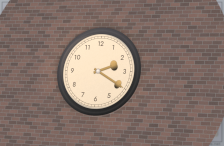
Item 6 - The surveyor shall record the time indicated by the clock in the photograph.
2:20
